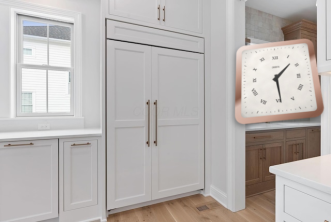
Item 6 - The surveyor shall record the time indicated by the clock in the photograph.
1:29
